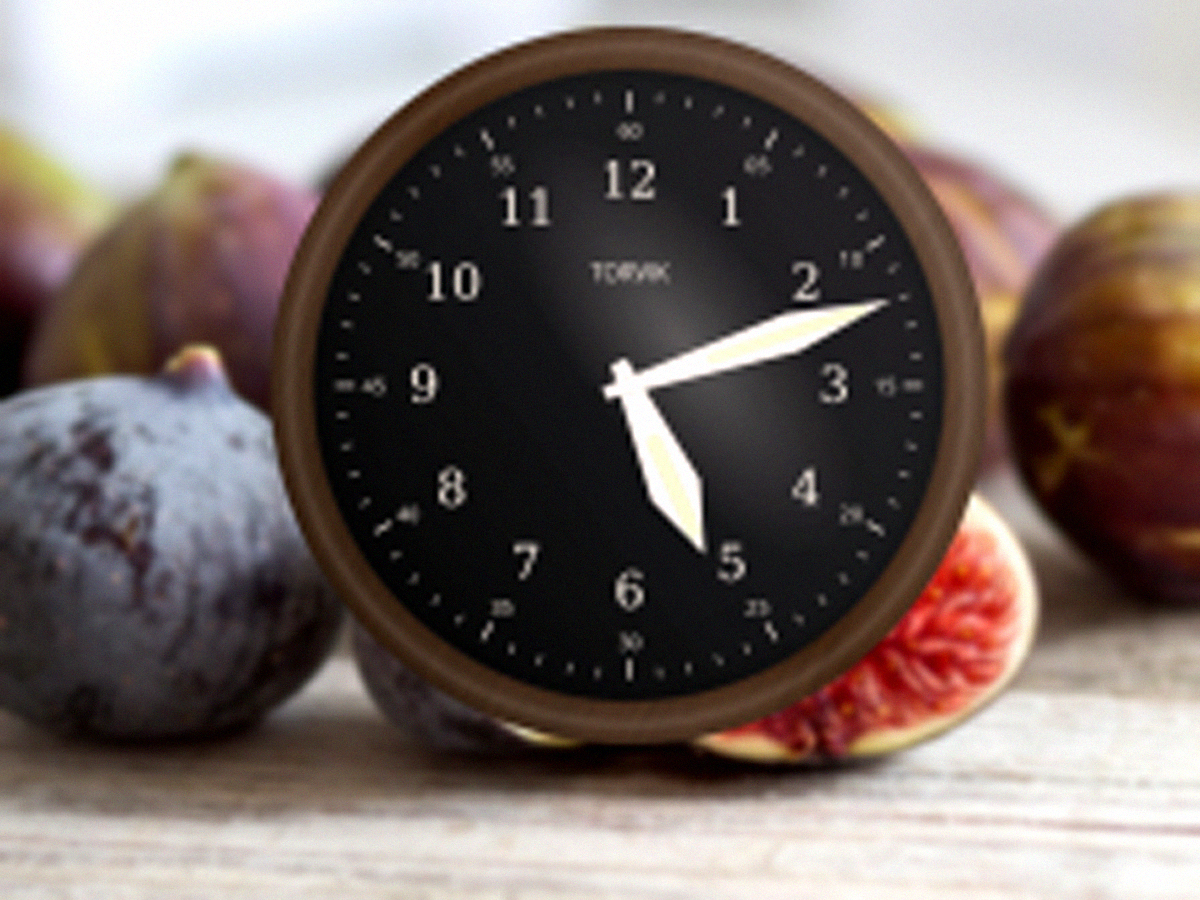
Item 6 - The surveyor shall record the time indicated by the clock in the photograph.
5:12
